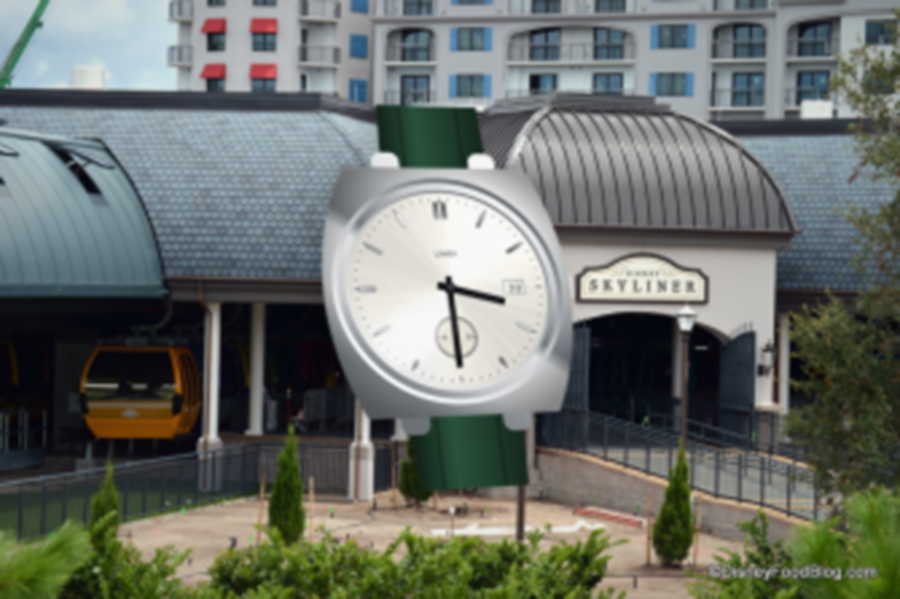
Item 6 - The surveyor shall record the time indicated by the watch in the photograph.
3:30
